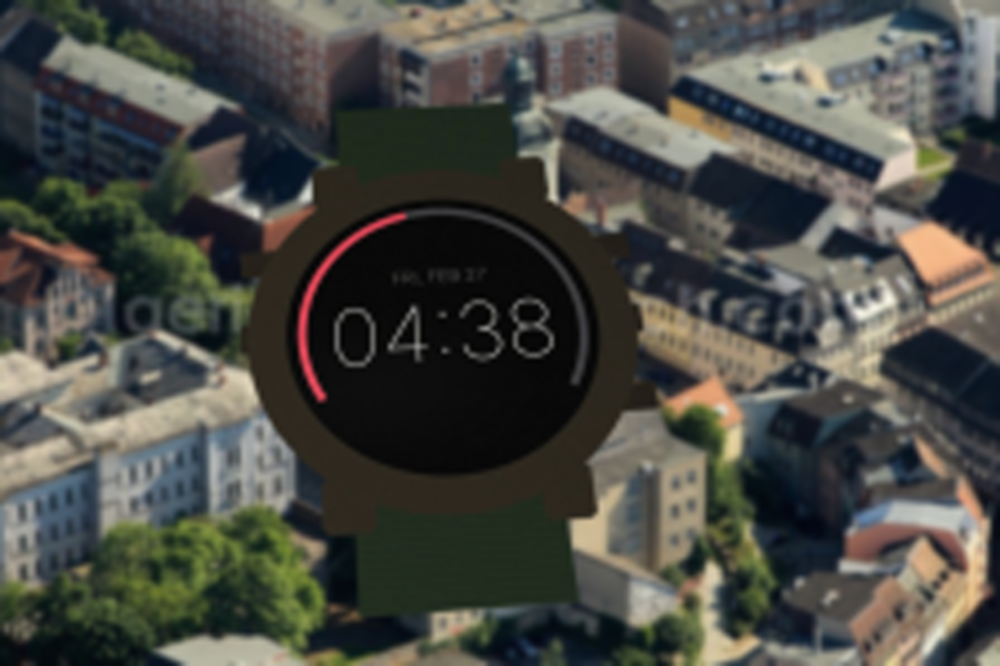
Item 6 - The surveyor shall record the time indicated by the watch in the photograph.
4:38
